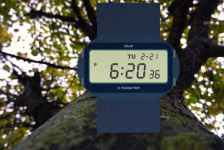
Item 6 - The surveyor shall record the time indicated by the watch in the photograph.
6:20:36
